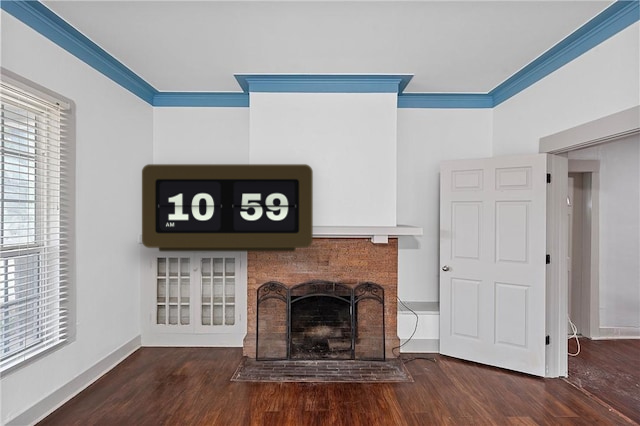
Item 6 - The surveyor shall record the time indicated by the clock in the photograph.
10:59
